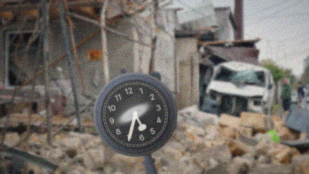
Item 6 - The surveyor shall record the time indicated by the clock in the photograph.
5:35
